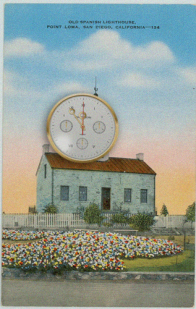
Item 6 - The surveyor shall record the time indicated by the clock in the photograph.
11:54
